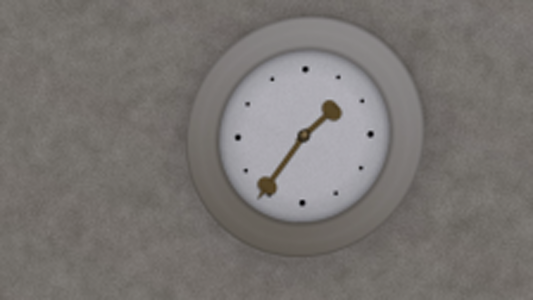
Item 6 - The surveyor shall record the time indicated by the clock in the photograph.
1:36
